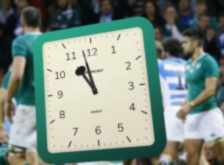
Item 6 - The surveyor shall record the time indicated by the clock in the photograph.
10:58
